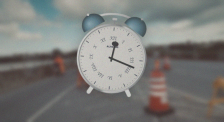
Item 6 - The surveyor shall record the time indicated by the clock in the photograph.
12:18
